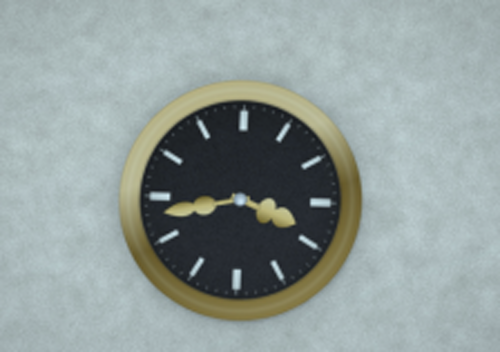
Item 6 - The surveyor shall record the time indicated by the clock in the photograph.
3:43
